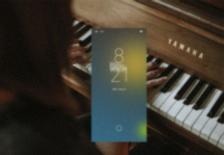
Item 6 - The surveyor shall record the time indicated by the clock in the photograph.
8:21
